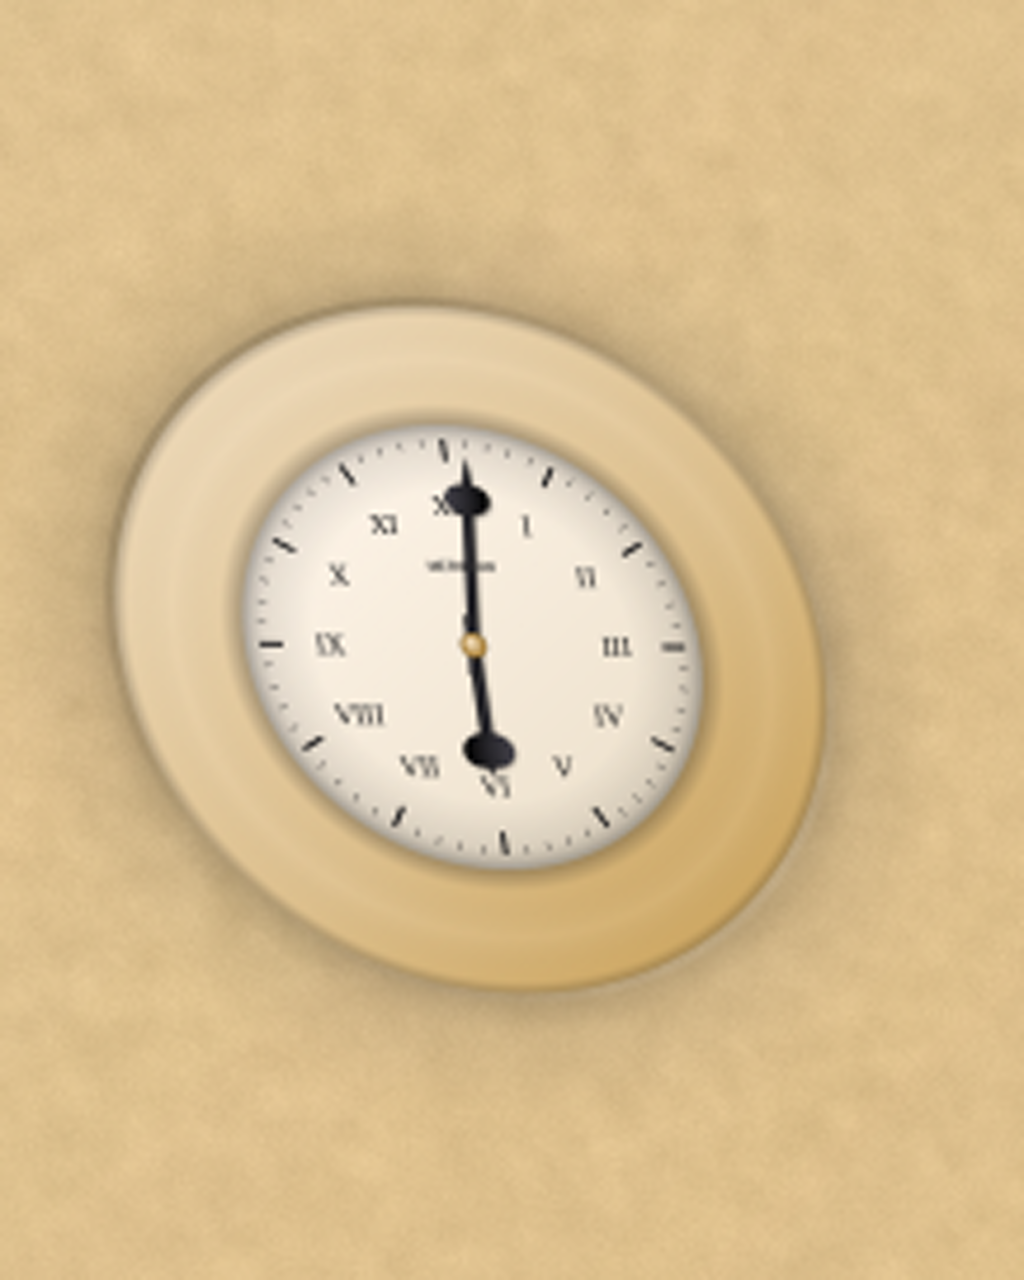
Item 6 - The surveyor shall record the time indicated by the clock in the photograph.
6:01
